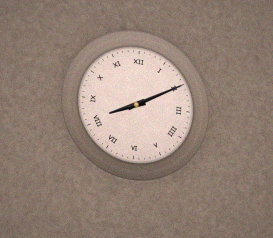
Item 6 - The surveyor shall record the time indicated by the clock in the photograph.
8:10
